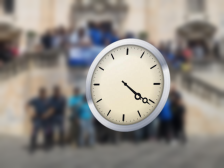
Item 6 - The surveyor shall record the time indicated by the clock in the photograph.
4:21
